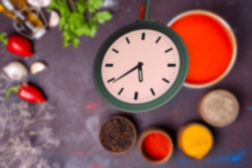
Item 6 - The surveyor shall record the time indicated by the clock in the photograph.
5:39
